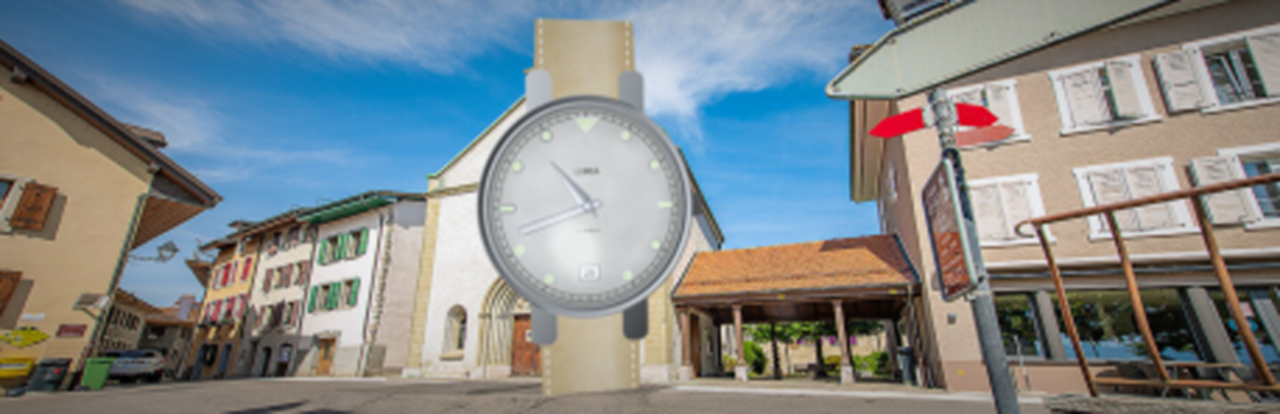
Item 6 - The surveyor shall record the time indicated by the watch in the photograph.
10:42
